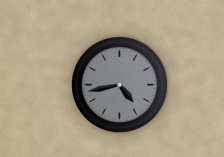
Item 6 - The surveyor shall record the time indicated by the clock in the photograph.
4:43
